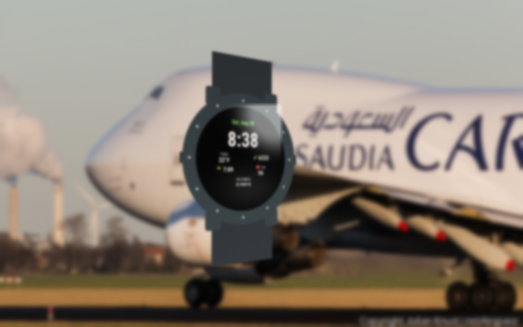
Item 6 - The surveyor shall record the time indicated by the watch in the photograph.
8:38
